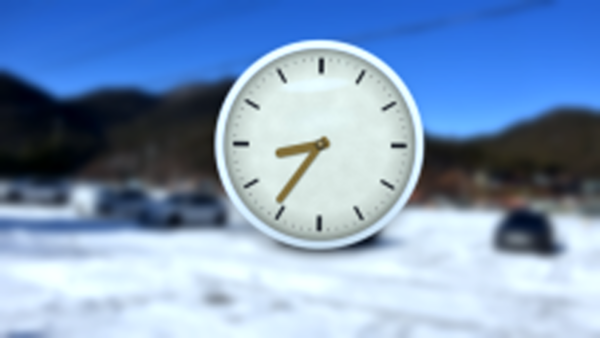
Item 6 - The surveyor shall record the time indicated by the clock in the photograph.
8:36
